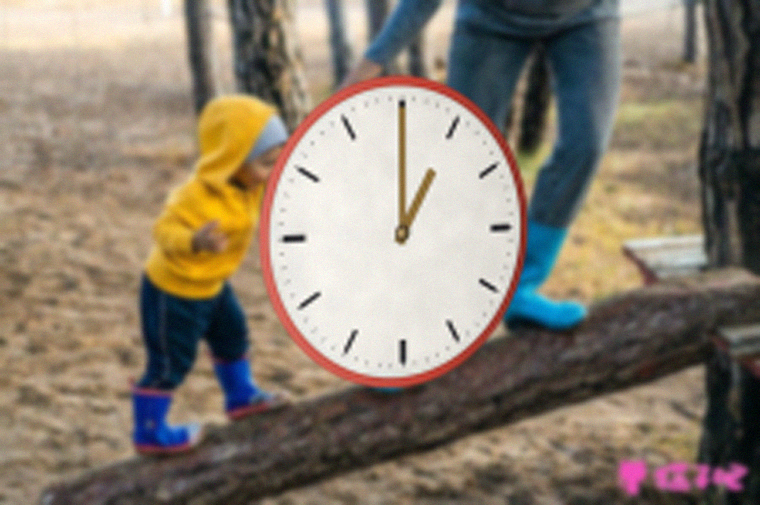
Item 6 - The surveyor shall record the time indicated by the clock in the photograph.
1:00
